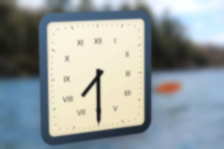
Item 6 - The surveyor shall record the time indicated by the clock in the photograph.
7:30
